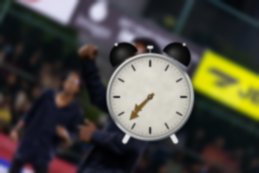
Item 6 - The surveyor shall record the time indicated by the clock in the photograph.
7:37
